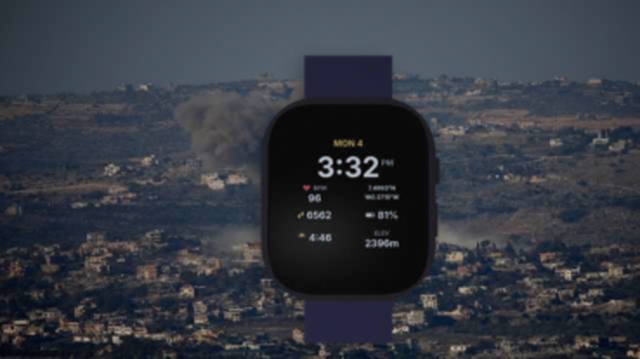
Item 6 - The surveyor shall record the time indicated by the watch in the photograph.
3:32
